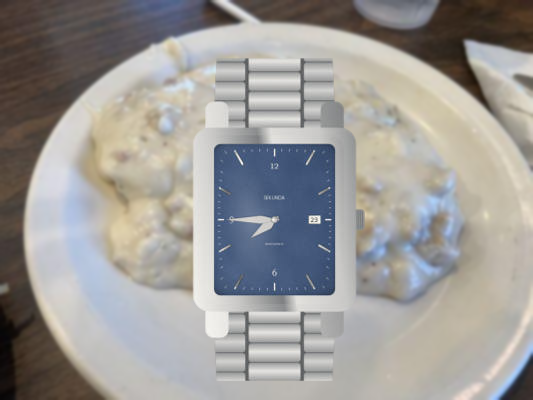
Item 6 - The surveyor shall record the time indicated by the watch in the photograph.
7:45
